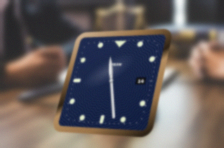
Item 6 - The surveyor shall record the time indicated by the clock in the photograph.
11:27
